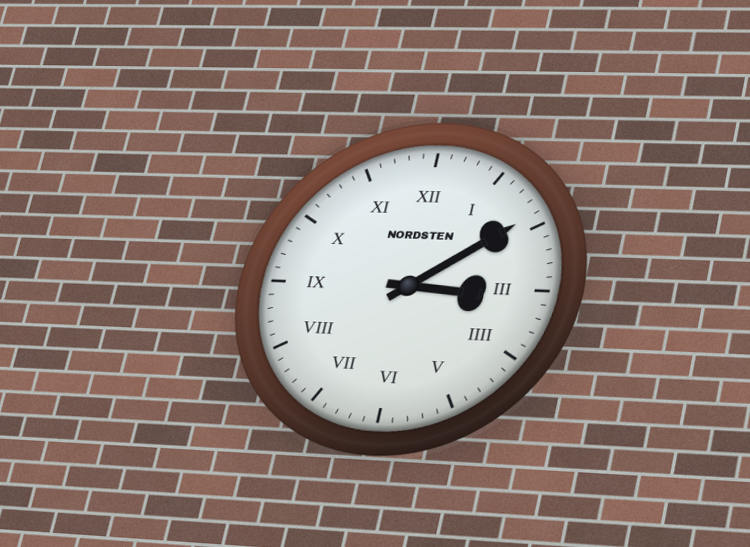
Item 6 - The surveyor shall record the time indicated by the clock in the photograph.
3:09
